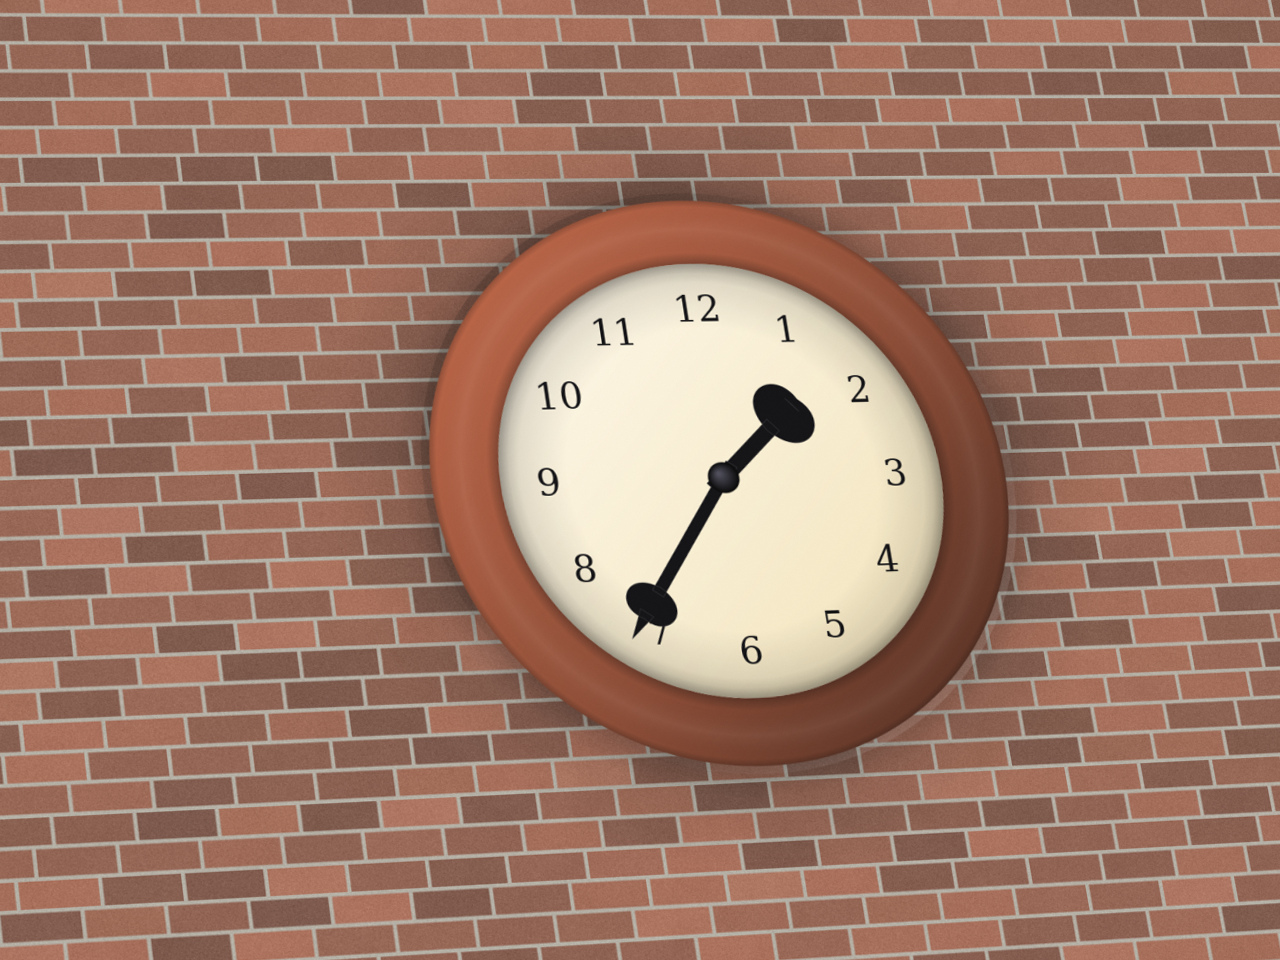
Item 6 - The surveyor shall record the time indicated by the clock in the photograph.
1:36
